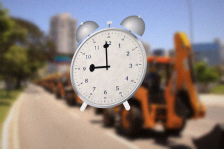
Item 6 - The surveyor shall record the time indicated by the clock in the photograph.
8:59
